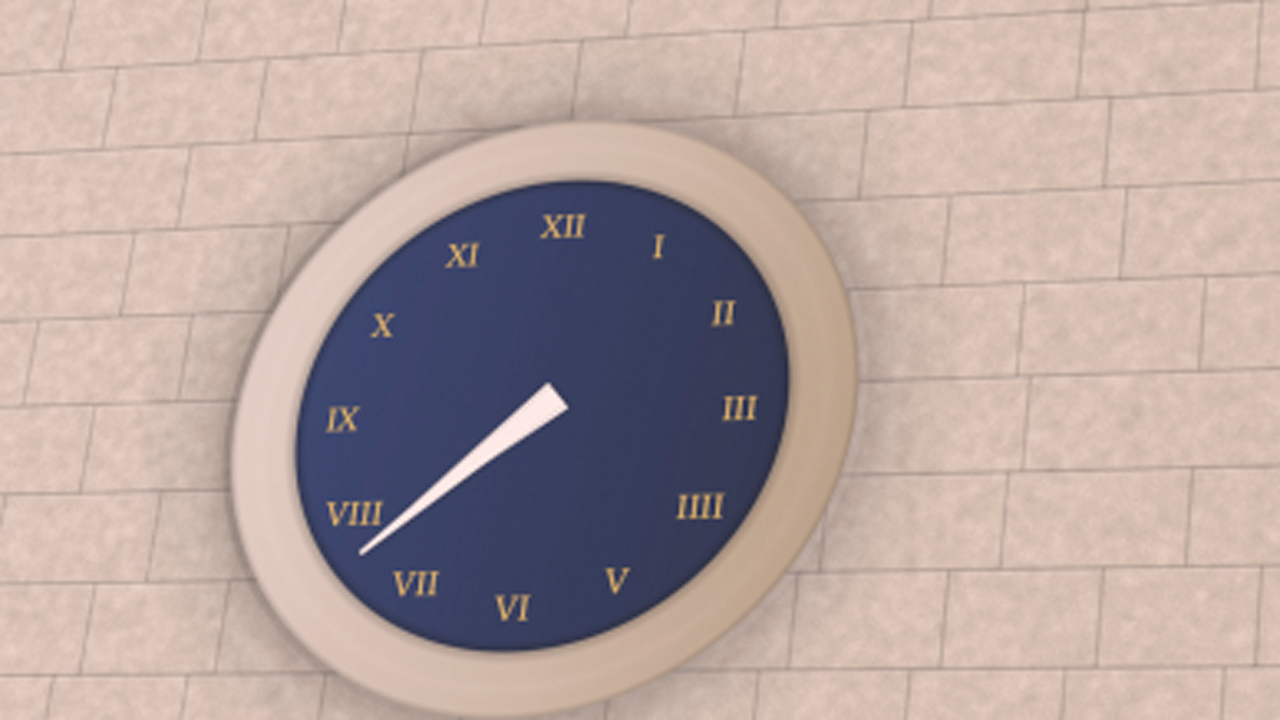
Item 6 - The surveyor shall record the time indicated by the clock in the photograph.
7:38
